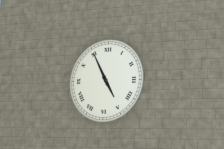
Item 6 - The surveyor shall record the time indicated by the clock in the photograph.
4:55
